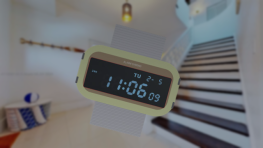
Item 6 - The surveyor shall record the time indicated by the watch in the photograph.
11:06:09
